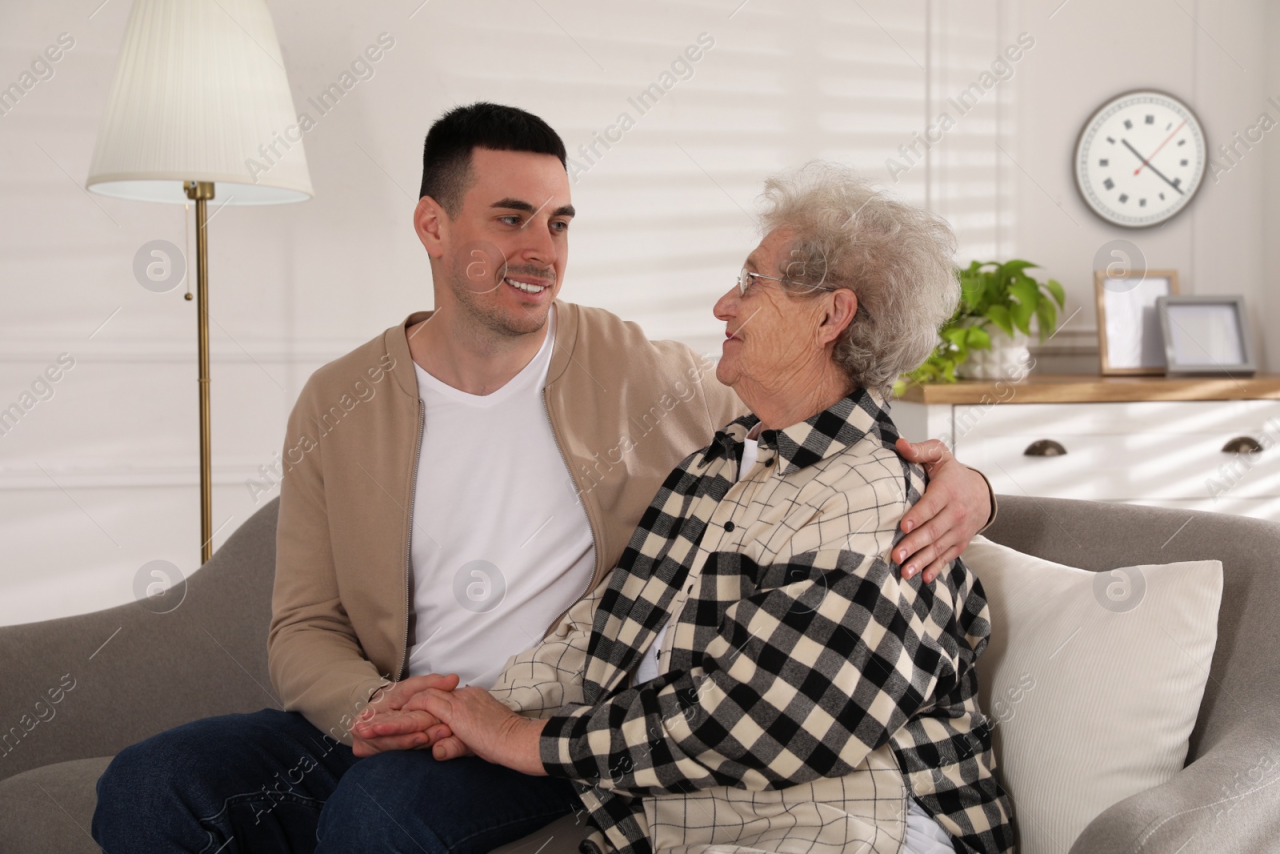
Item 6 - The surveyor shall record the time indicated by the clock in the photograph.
10:21:07
